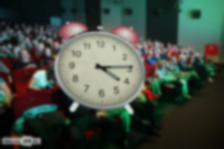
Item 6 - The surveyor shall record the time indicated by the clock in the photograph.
4:14
